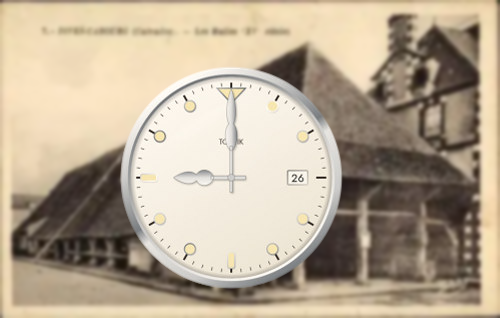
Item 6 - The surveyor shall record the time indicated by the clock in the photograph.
9:00
